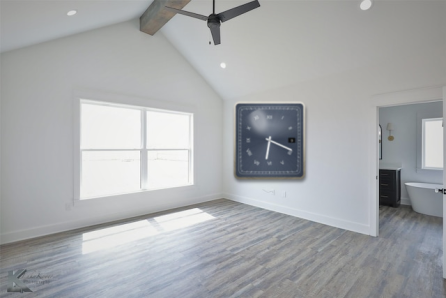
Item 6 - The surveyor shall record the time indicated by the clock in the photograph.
6:19
